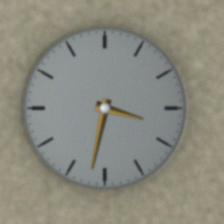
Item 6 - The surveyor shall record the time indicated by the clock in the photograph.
3:32
